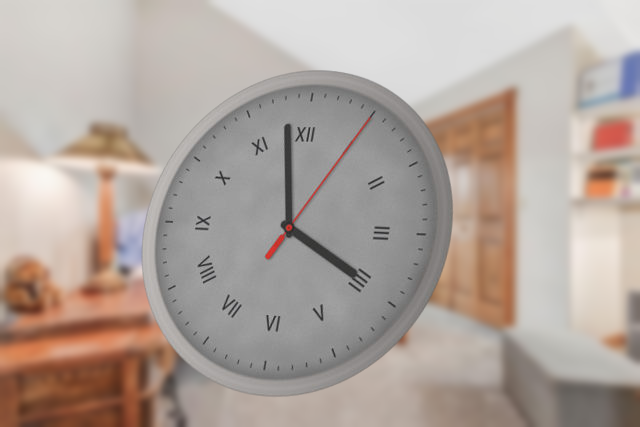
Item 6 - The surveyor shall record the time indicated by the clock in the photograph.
3:58:05
